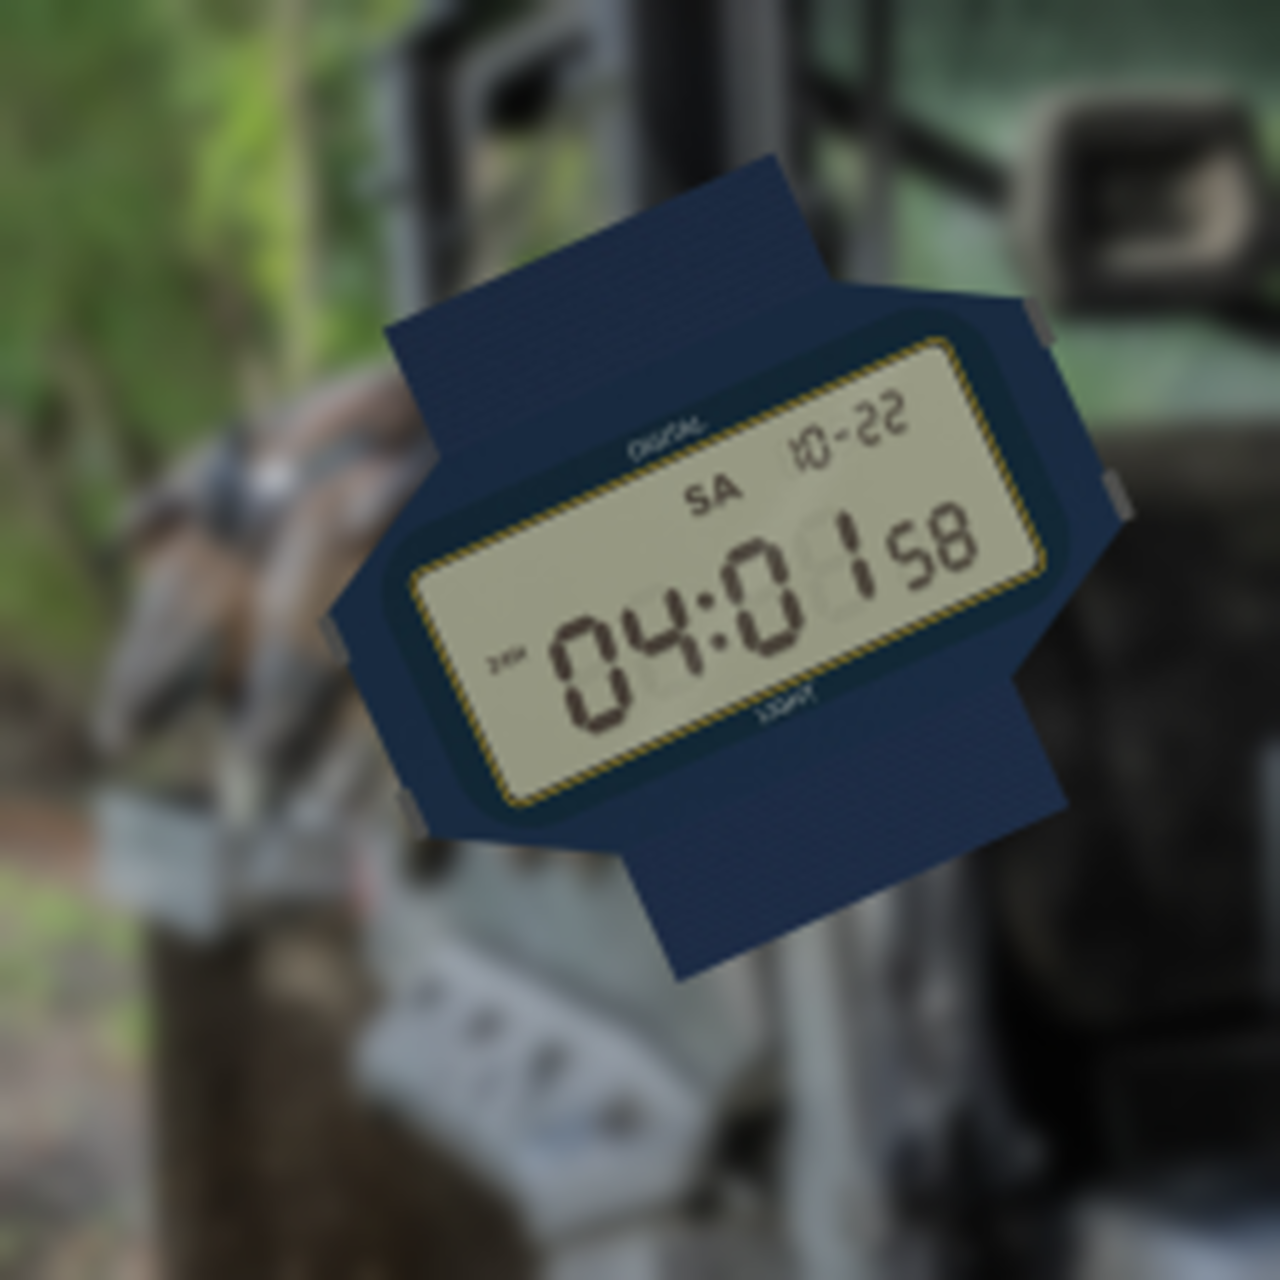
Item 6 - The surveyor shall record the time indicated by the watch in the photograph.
4:01:58
